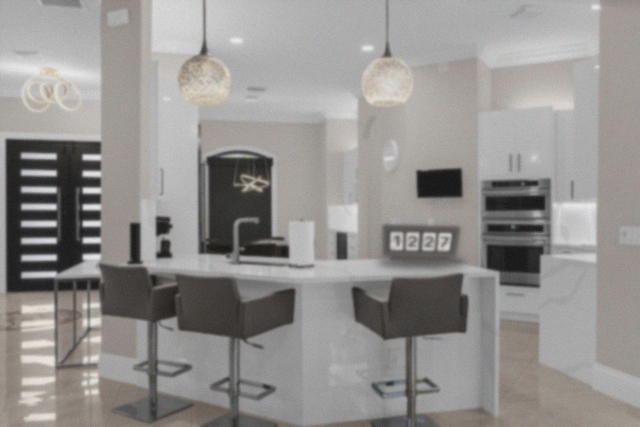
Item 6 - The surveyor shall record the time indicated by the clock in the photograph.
12:27
